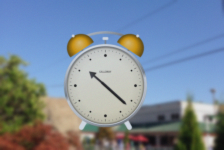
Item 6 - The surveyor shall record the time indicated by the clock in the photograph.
10:22
